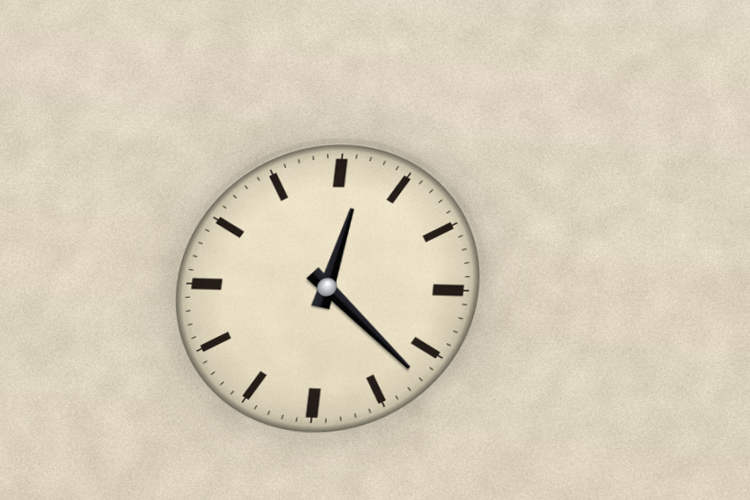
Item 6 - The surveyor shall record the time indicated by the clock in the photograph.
12:22
